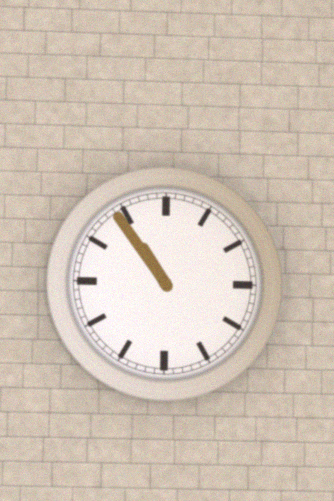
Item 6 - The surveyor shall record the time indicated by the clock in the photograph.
10:54
